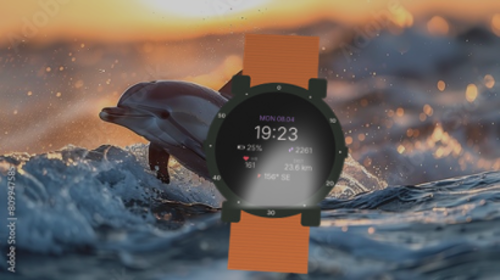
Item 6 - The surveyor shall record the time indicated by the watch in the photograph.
19:23
